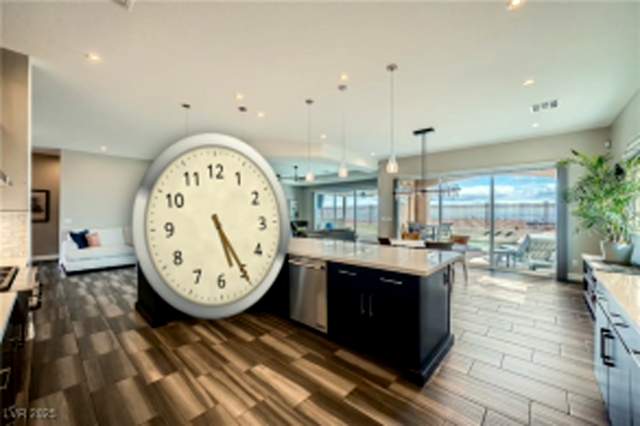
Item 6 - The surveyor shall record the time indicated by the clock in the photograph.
5:25
